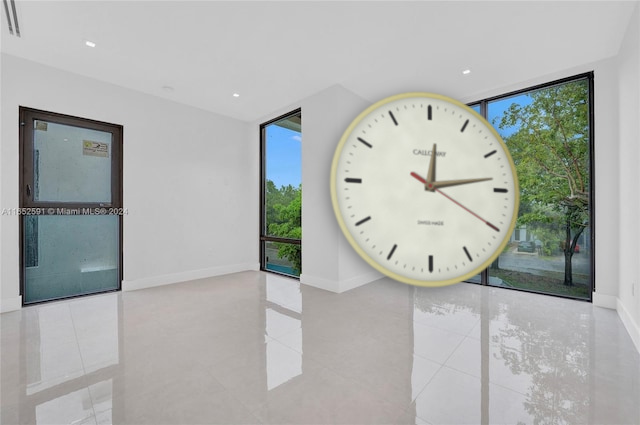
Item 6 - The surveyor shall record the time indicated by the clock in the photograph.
12:13:20
